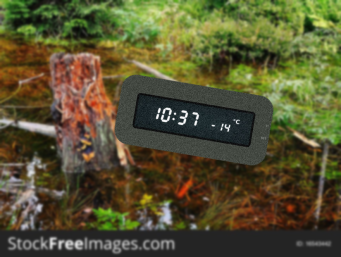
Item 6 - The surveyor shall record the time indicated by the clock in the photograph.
10:37
